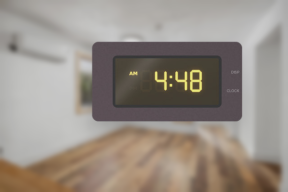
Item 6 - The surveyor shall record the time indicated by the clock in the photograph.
4:48
